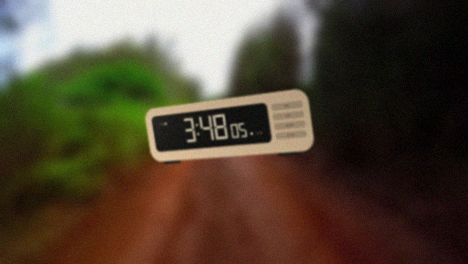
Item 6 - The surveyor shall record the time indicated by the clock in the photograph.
3:48:05
